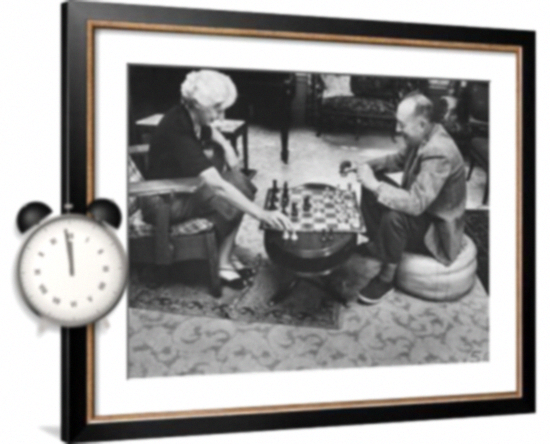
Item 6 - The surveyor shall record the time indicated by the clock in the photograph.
11:59
